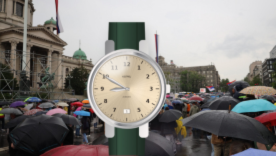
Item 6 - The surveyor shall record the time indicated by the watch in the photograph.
8:50
